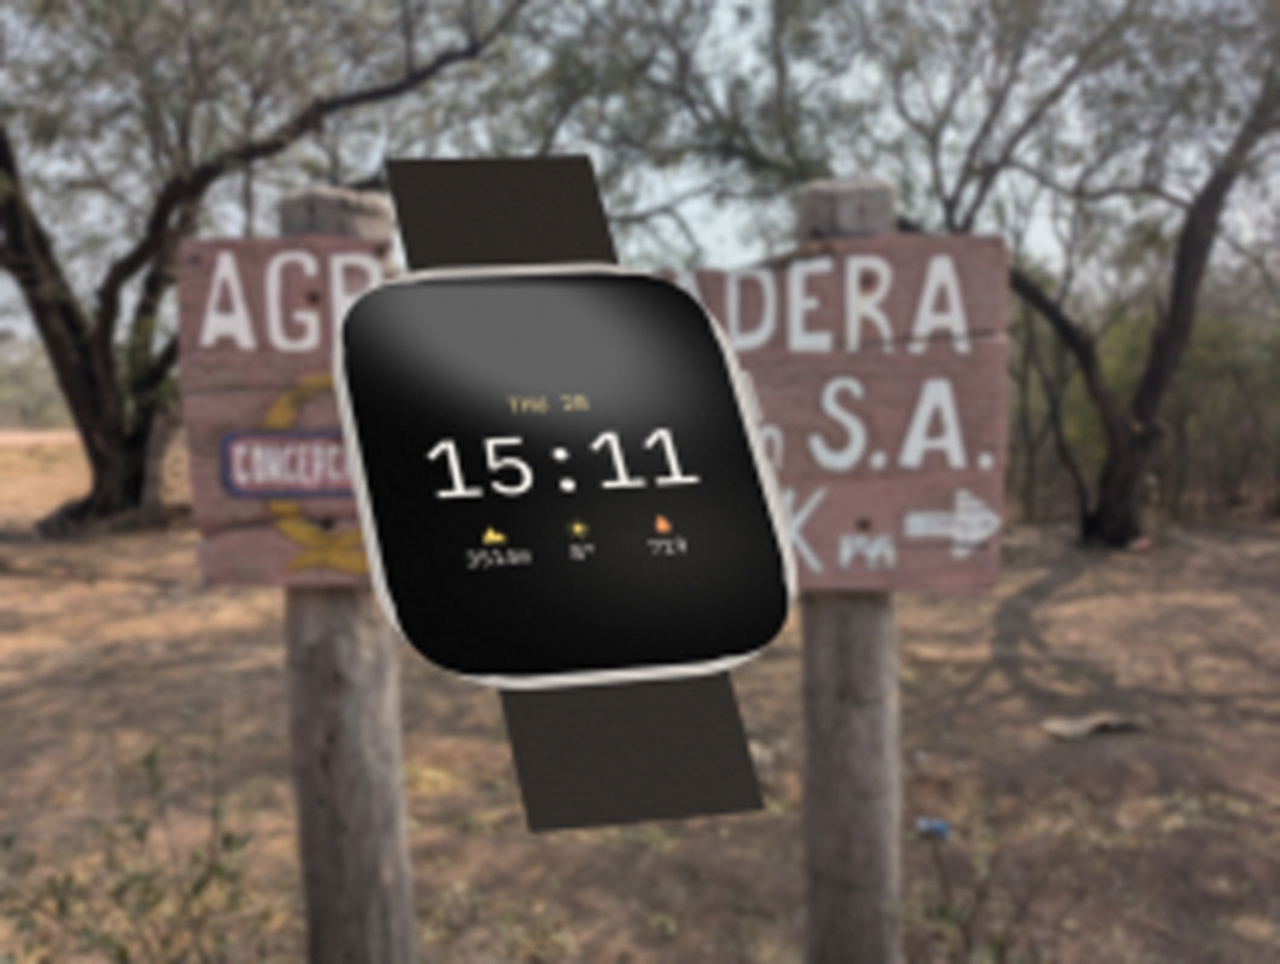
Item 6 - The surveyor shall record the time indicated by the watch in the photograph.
15:11
